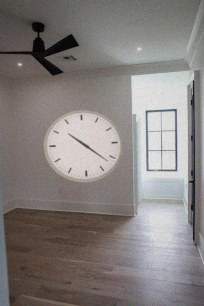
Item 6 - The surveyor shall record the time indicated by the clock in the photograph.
10:22
